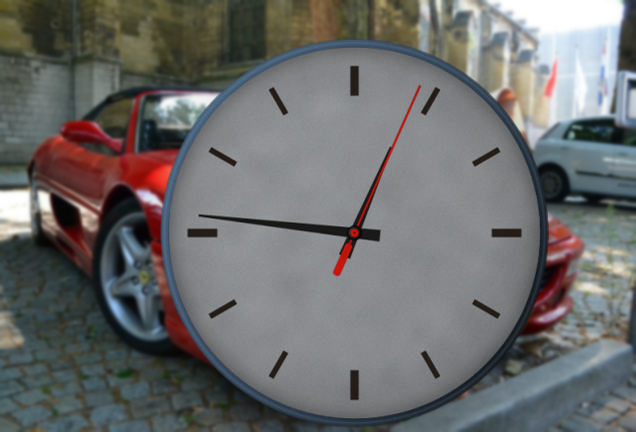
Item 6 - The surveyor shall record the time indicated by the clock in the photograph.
12:46:04
